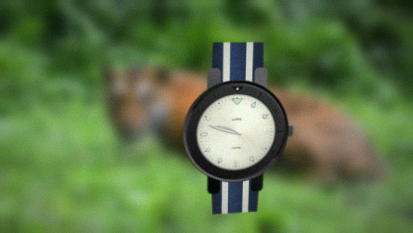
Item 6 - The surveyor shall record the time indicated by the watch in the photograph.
9:48
